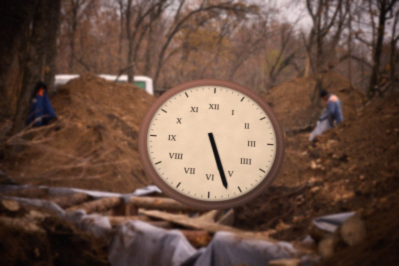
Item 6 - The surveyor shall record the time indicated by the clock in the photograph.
5:27
